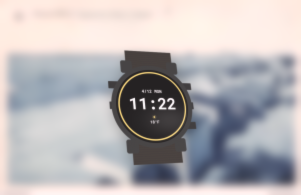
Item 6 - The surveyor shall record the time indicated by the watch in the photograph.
11:22
